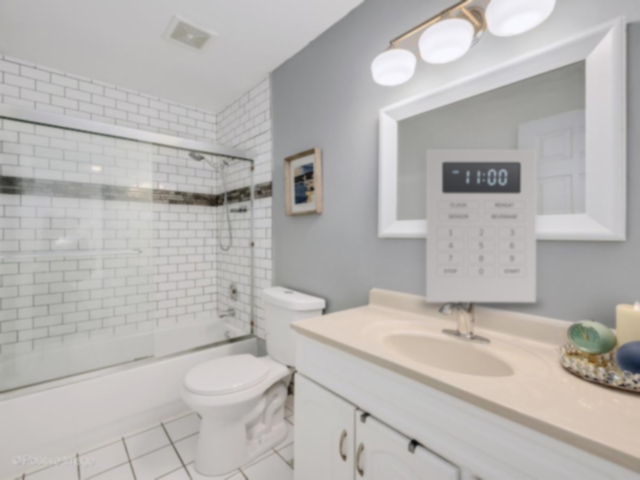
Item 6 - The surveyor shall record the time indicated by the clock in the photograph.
11:00
